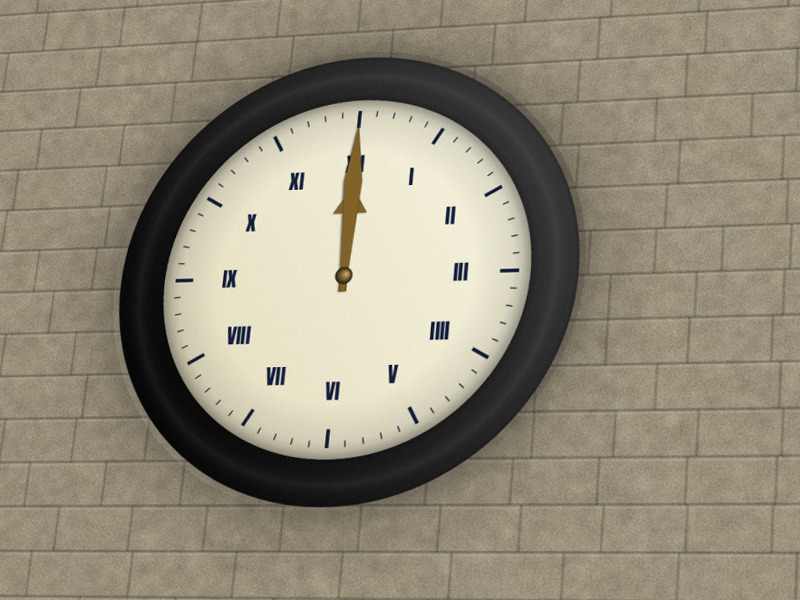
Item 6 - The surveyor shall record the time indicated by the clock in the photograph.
12:00
